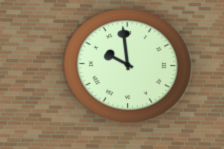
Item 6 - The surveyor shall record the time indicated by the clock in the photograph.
9:59
